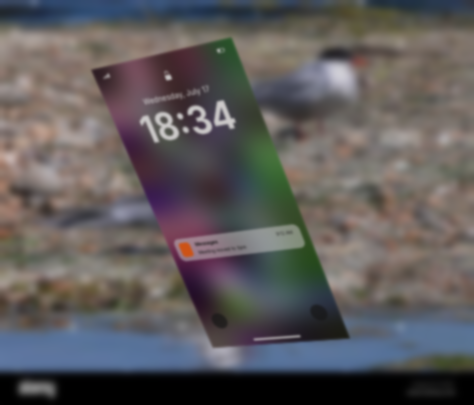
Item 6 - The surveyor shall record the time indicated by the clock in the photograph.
18:34
